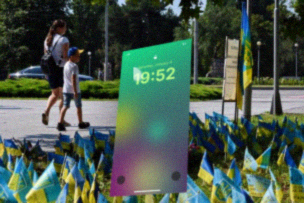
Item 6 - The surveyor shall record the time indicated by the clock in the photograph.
19:52
